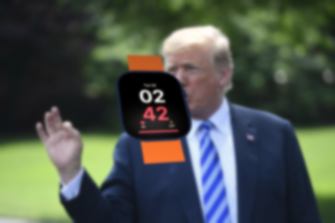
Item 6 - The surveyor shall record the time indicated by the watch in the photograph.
2:42
